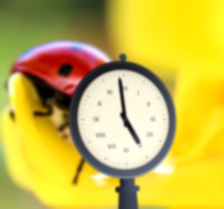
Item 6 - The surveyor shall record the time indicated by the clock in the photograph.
4:59
